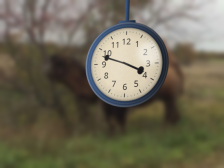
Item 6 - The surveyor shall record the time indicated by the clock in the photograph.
3:48
